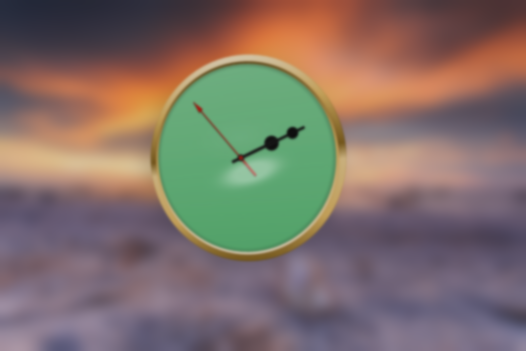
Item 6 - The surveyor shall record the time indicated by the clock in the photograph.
2:10:53
